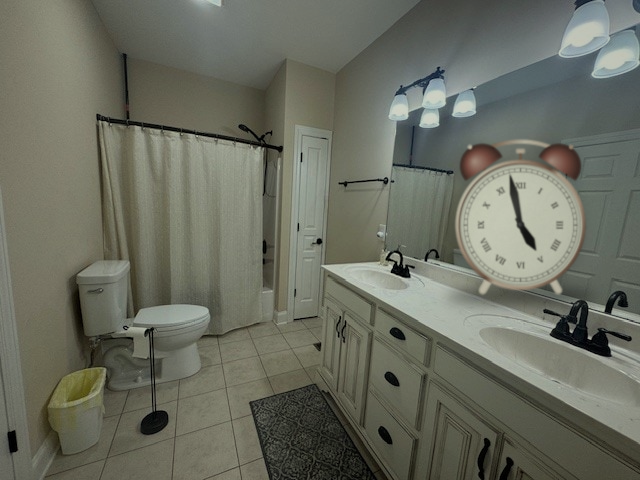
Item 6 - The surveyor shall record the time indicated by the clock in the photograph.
4:58
